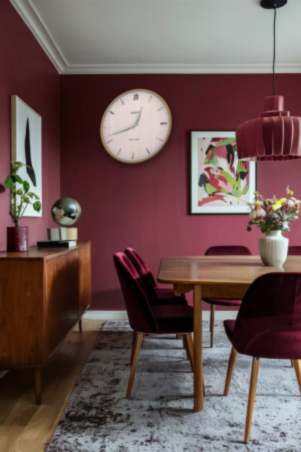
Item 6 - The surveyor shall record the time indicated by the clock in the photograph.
12:42
